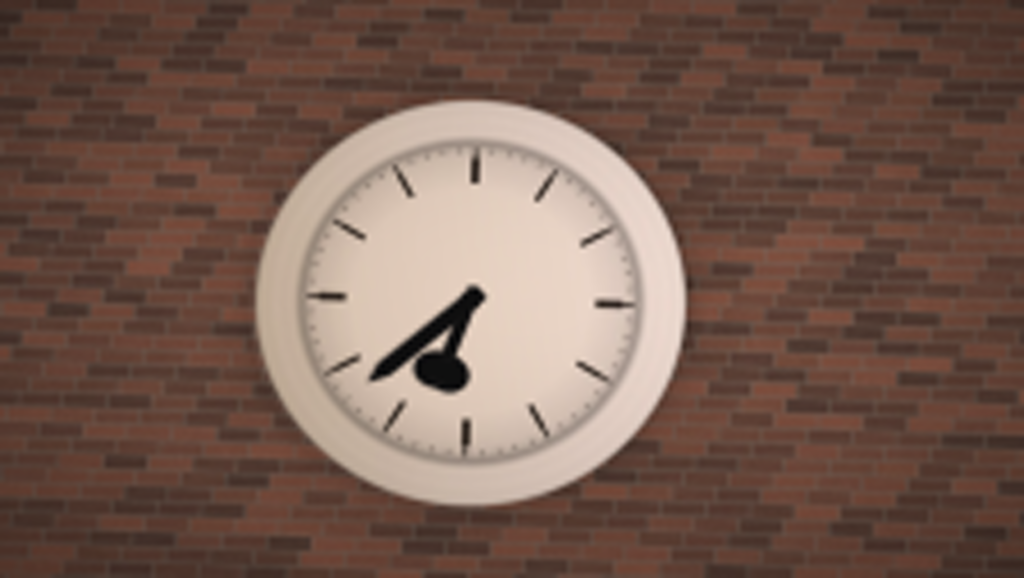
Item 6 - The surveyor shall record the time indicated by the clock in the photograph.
6:38
